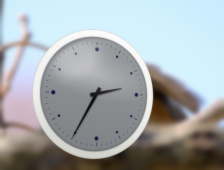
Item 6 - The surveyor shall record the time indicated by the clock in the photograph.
2:35
